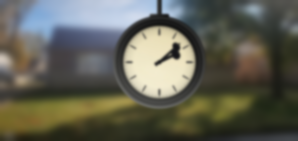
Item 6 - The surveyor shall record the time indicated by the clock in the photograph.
2:08
